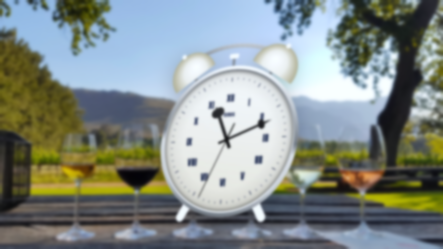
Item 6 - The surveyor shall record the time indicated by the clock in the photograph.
11:11:34
